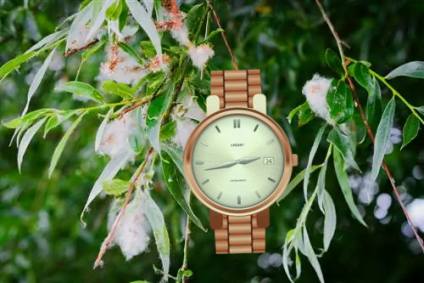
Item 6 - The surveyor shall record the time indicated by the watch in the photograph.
2:43
